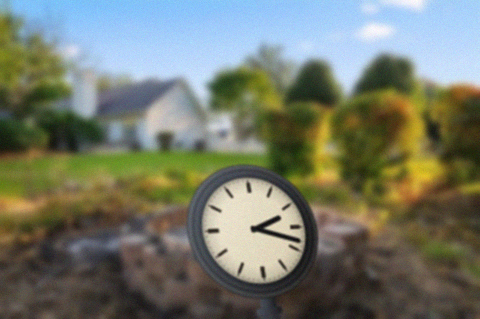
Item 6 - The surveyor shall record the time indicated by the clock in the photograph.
2:18
